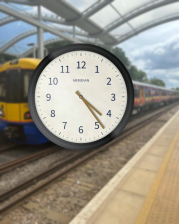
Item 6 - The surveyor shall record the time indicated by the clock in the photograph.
4:24
